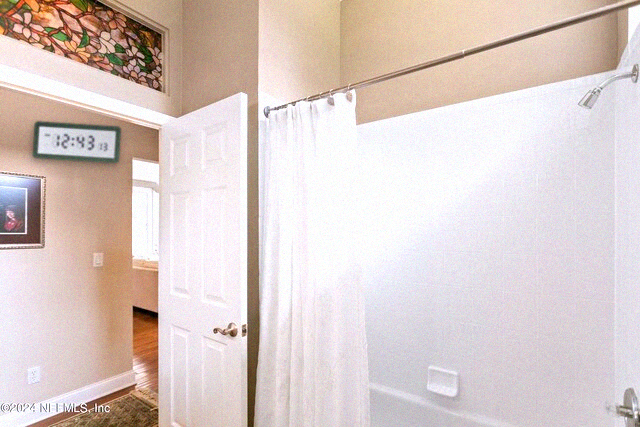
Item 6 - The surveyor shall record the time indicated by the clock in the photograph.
12:43
